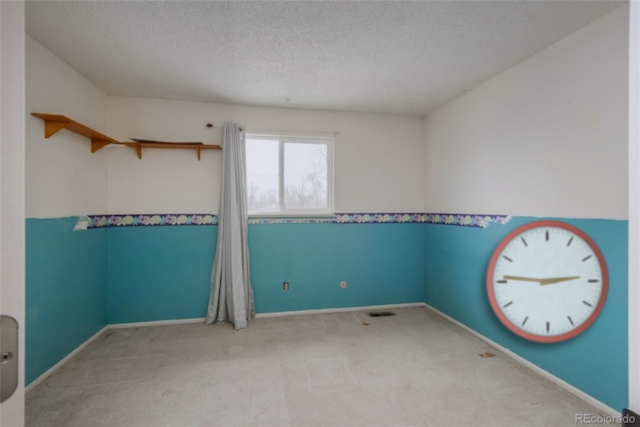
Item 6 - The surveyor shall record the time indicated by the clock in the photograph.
2:46
